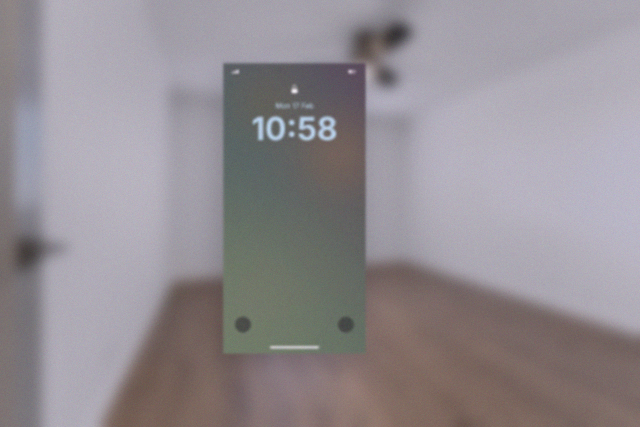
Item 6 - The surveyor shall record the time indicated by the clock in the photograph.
10:58
